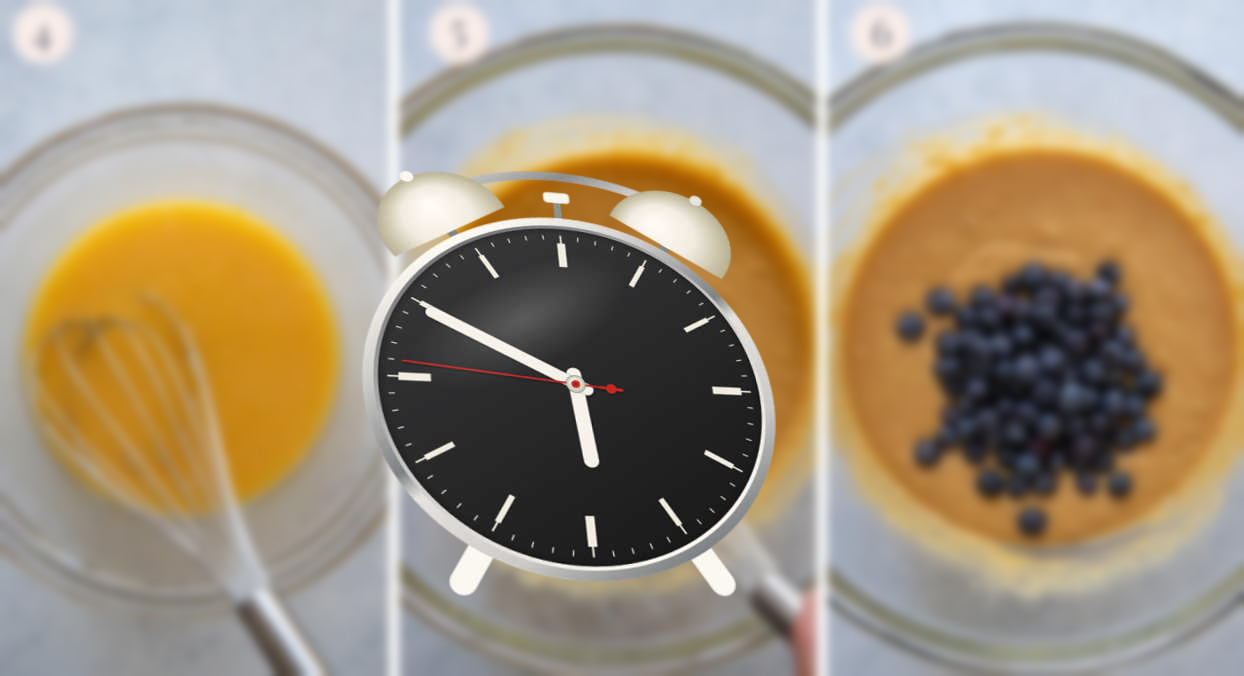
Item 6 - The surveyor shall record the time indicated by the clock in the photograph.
5:49:46
